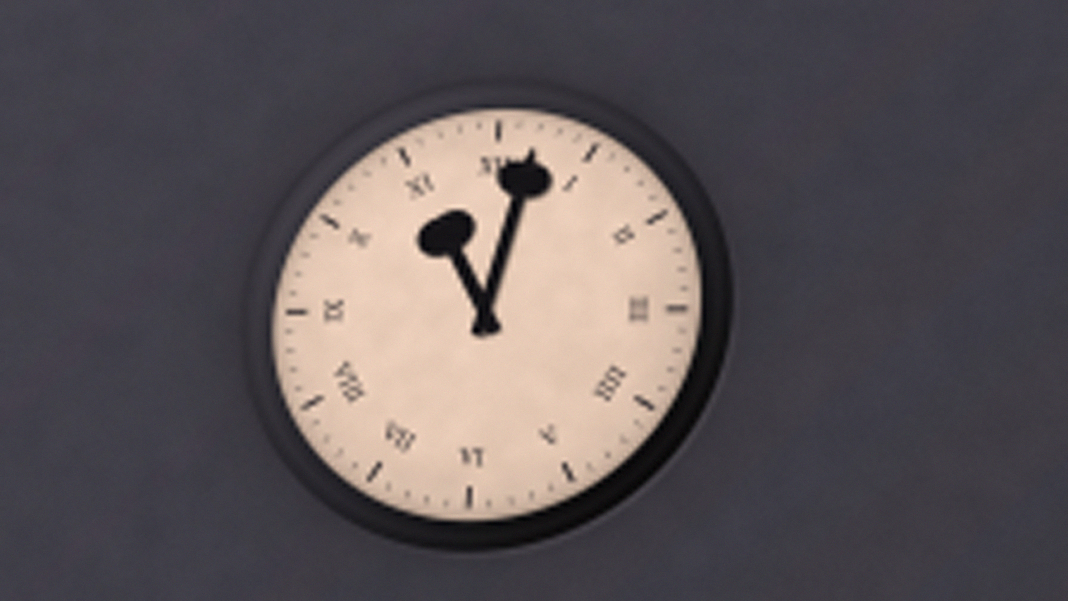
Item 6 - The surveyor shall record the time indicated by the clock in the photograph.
11:02
